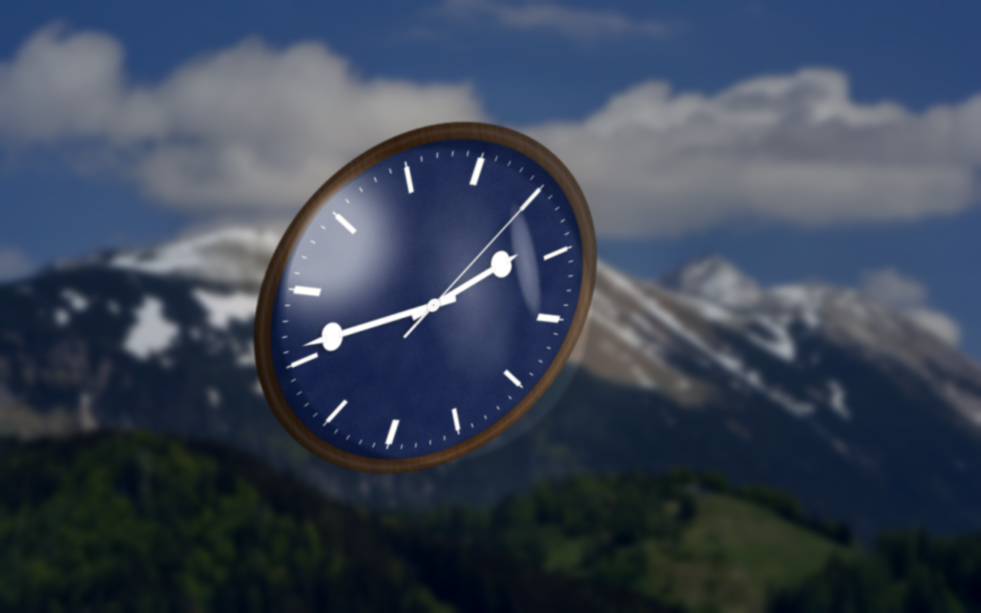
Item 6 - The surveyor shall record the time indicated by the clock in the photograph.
1:41:05
